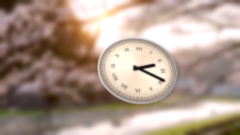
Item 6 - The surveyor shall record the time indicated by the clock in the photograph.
2:19
